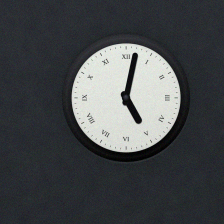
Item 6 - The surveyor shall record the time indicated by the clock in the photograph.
5:02
